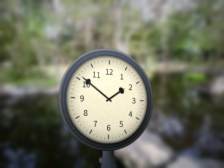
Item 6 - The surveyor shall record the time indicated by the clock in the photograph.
1:51
